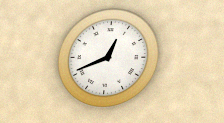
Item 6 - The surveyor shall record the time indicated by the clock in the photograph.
12:41
